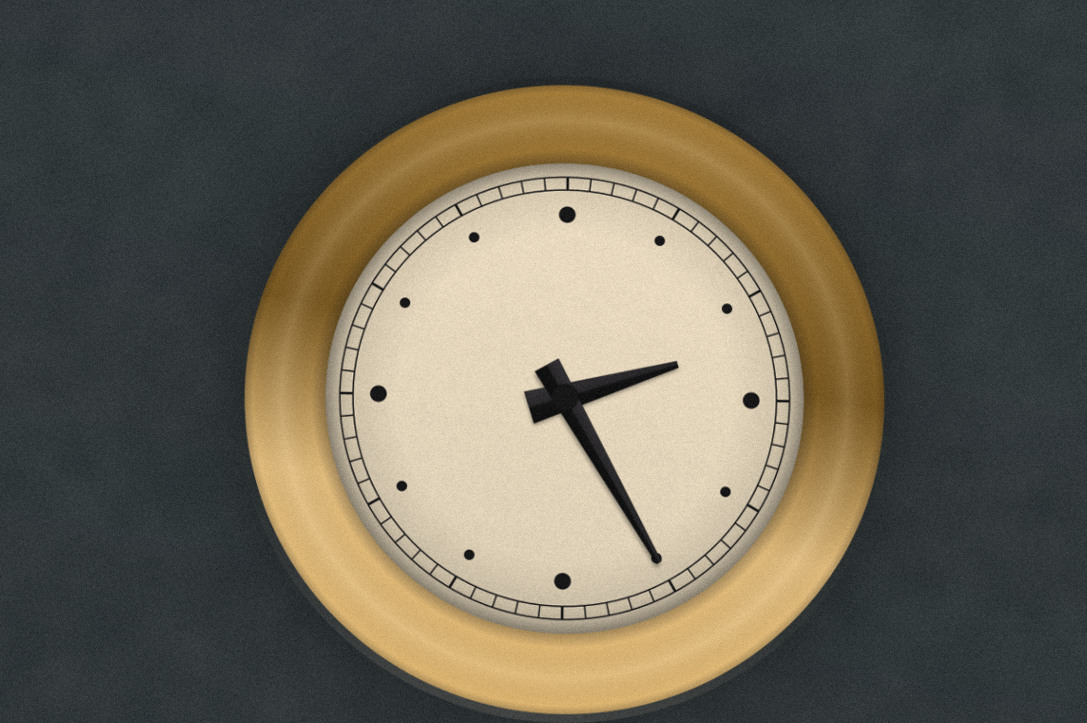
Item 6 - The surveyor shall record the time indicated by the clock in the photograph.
2:25
